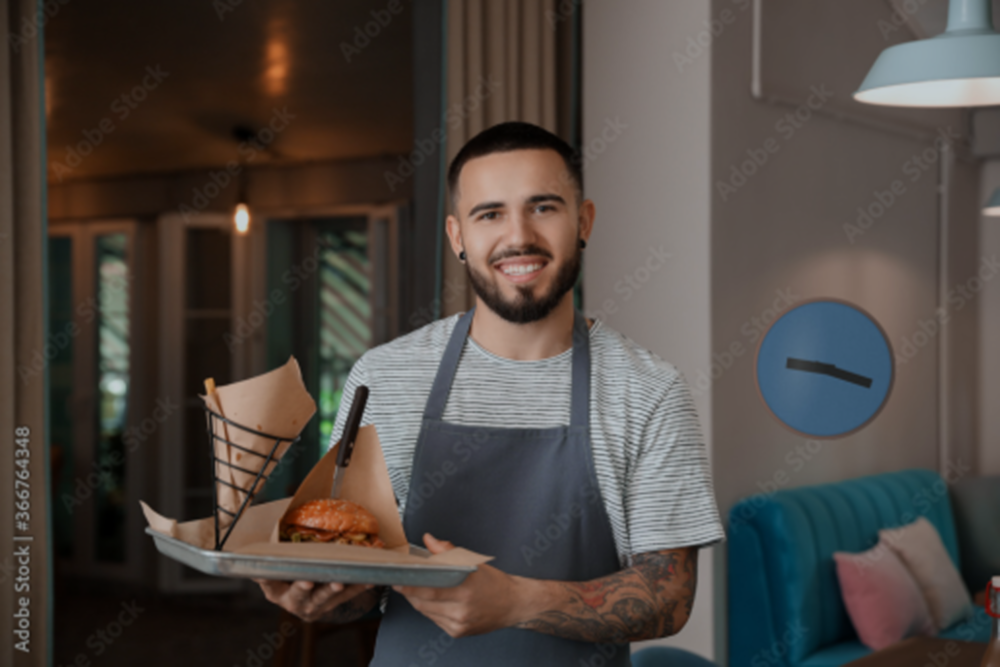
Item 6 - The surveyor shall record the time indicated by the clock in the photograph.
9:18
